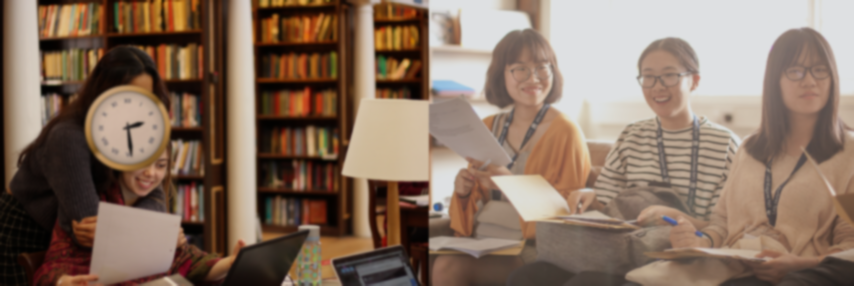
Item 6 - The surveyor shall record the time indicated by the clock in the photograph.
2:29
